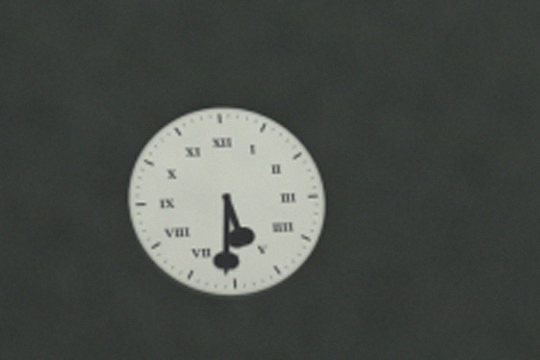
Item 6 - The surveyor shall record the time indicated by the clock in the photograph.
5:31
